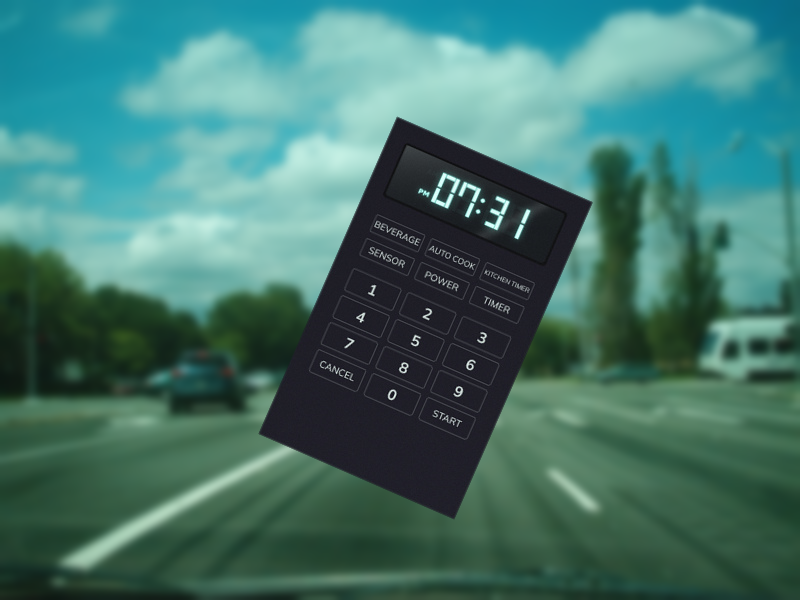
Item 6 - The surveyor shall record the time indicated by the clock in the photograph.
7:31
